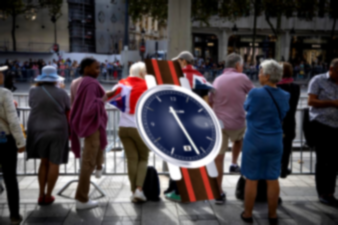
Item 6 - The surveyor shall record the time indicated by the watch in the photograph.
11:27
